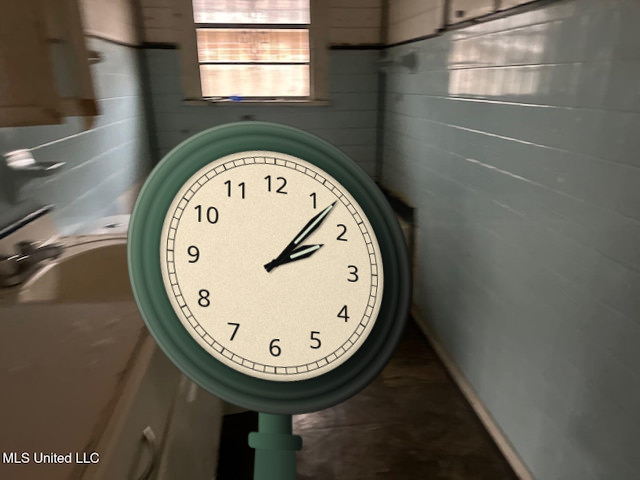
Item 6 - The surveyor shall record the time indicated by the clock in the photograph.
2:07
